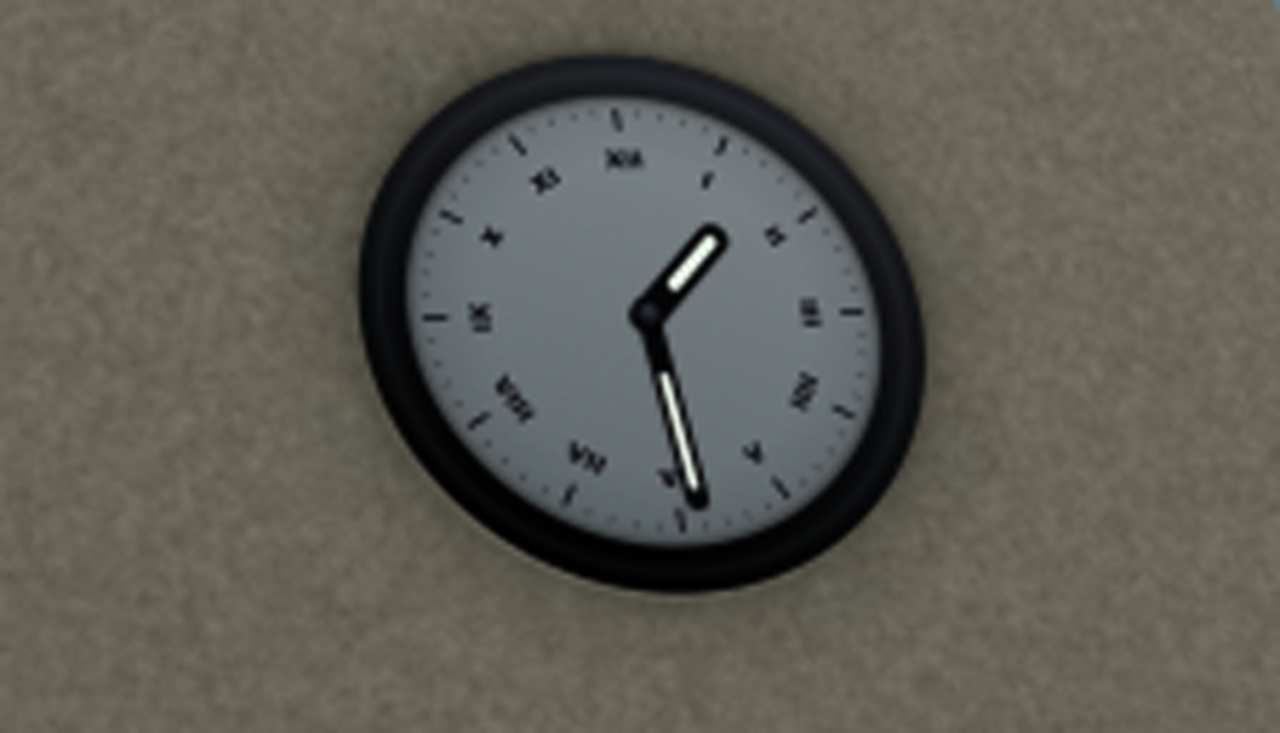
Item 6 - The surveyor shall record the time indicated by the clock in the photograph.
1:29
